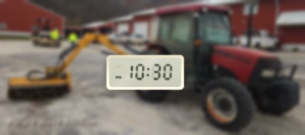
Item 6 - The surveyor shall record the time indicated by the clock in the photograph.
10:30
